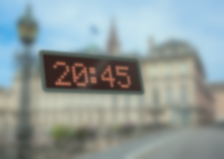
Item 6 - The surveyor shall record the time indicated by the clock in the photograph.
20:45
